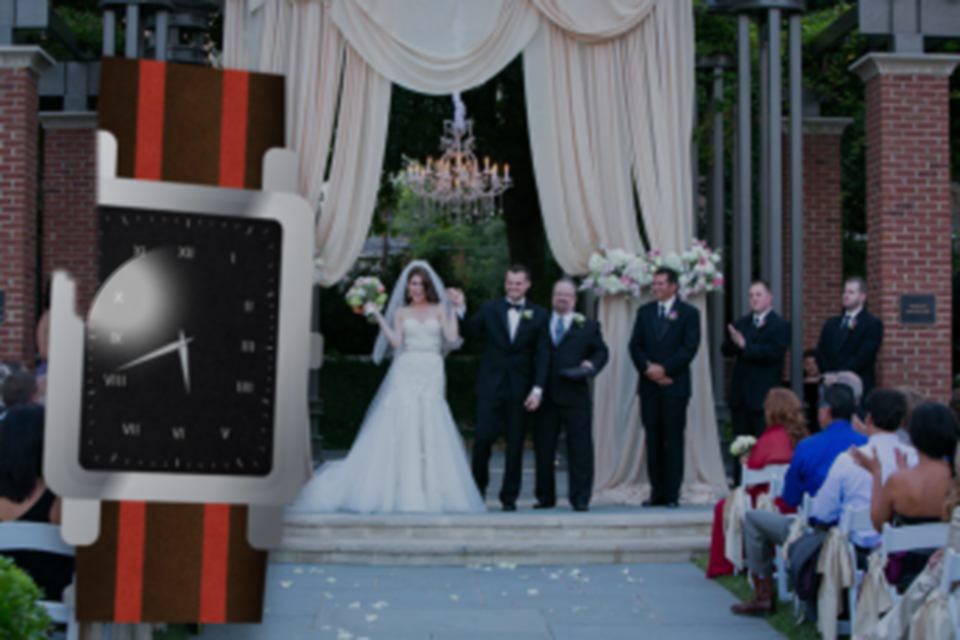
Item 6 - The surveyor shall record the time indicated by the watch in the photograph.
5:41
